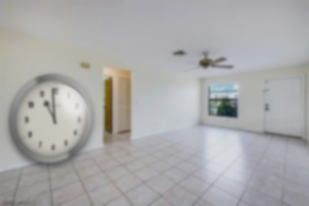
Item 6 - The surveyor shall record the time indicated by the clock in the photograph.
10:59
